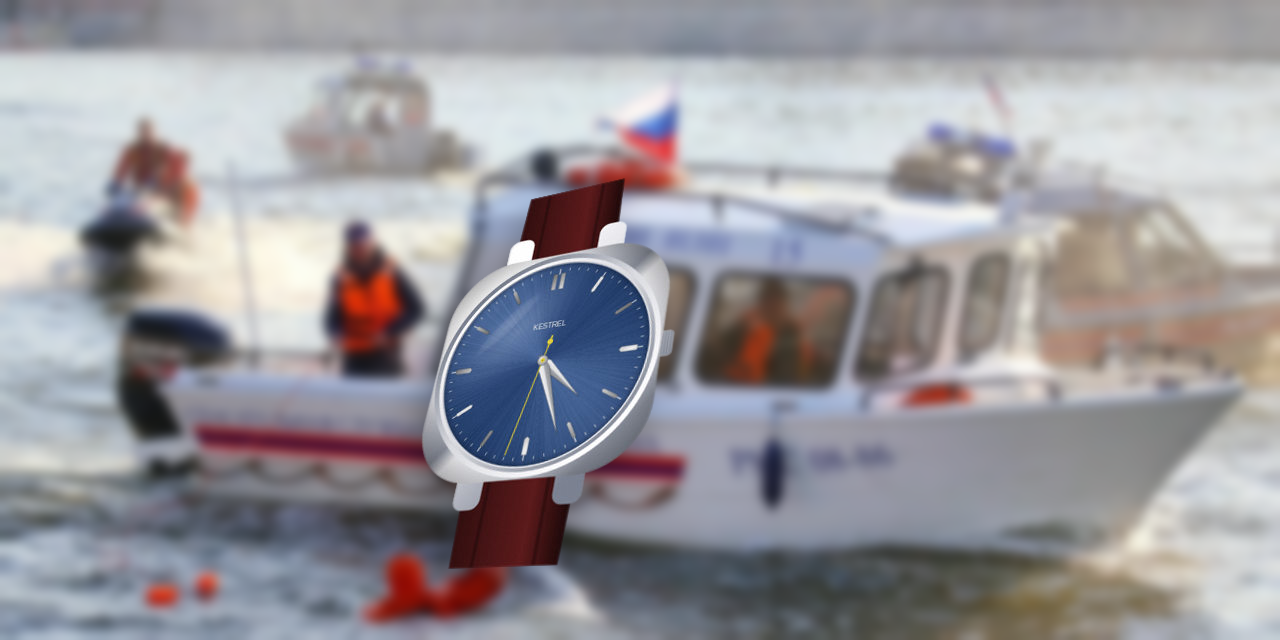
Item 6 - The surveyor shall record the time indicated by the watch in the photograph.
4:26:32
